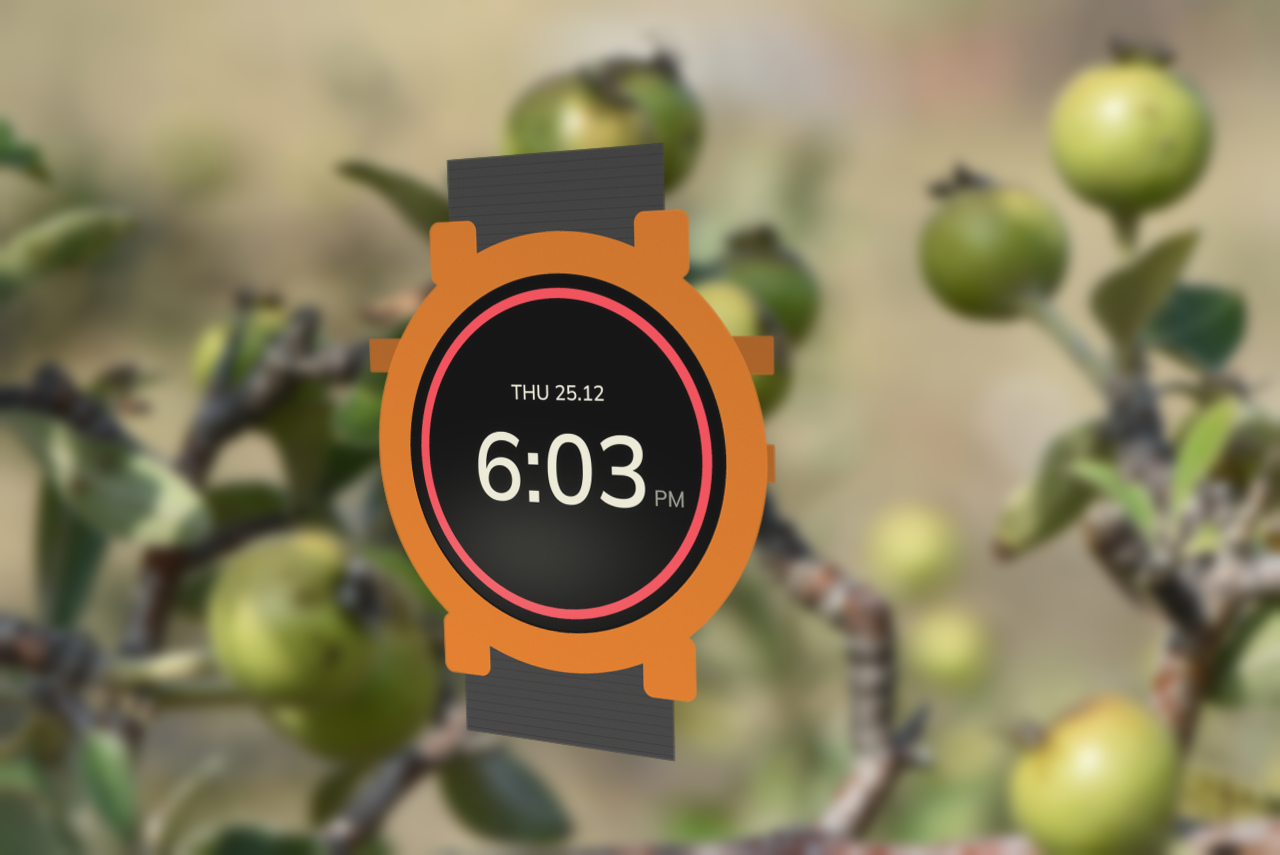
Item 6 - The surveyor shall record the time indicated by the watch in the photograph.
6:03
